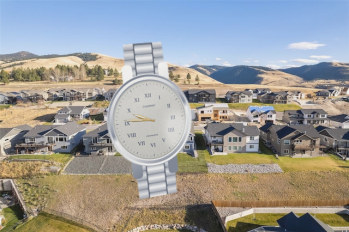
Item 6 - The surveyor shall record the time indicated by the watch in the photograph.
9:46
